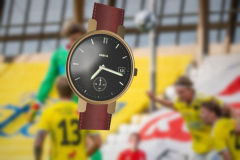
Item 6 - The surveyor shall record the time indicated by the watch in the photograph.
7:17
